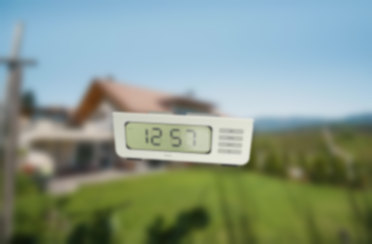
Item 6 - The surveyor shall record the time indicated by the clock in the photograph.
12:57
